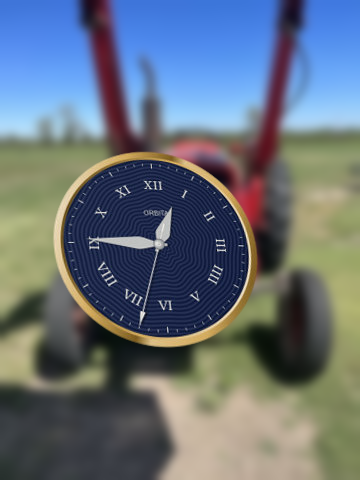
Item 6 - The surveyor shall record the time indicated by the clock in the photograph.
12:45:33
